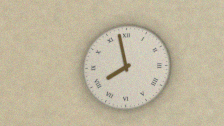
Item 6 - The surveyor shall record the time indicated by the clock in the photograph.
7:58
